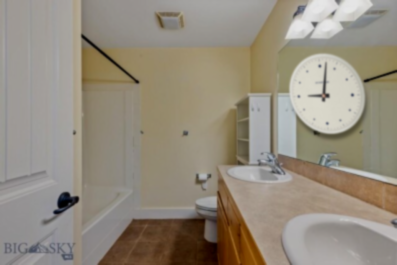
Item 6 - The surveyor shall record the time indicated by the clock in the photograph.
9:02
